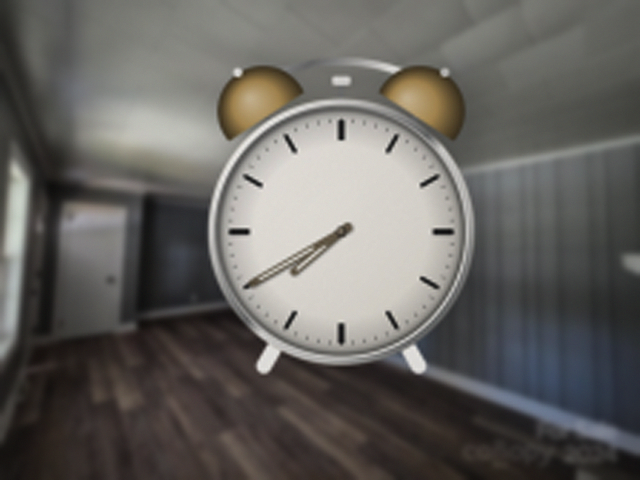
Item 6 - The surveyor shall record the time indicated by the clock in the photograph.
7:40
